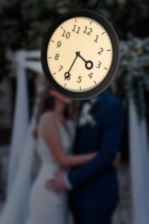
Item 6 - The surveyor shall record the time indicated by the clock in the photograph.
3:31
